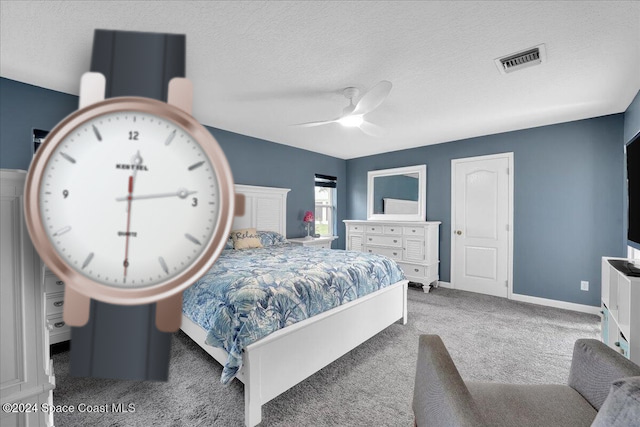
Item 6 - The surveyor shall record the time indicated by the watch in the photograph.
12:13:30
